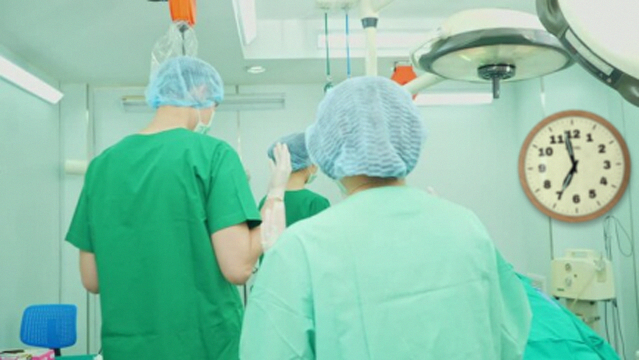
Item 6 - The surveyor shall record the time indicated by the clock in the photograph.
6:58
